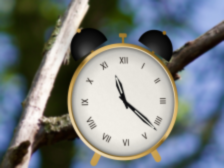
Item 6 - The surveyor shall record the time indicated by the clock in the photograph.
11:22
